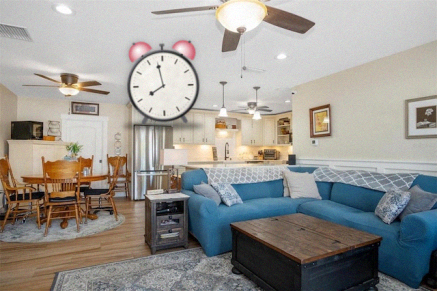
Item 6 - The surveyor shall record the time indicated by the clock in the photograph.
7:58
